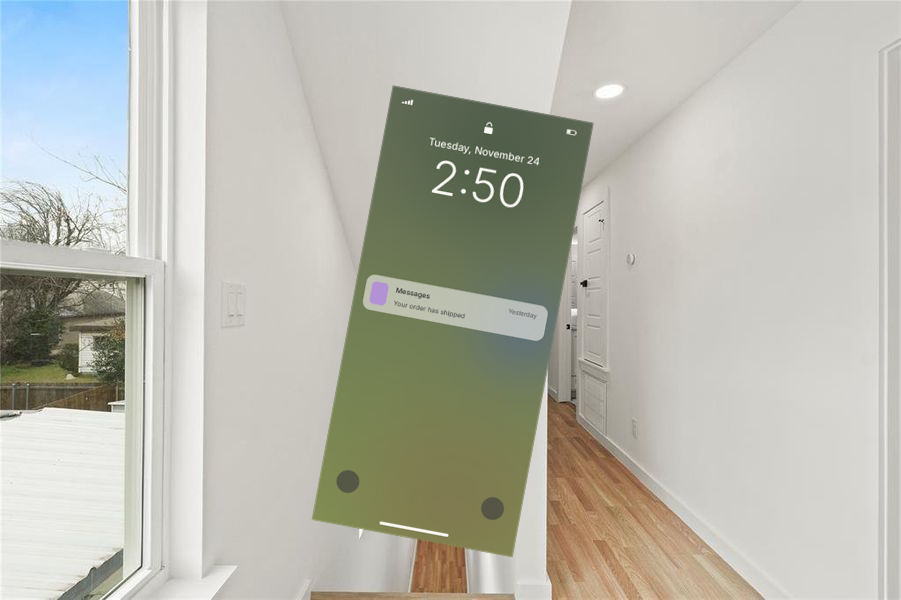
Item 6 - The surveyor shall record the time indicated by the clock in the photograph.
2:50
